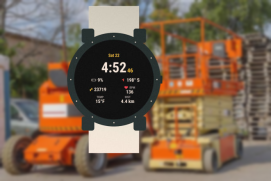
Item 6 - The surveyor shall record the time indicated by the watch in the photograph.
4:52
